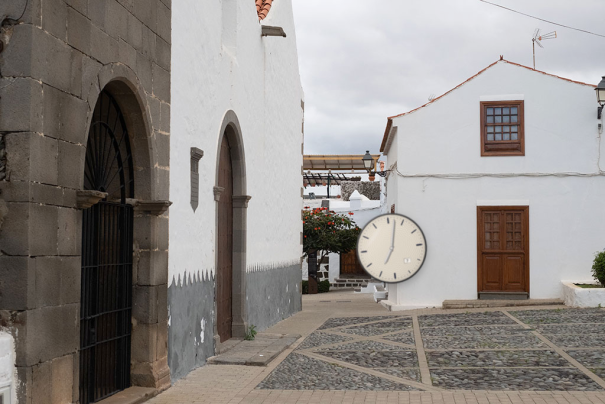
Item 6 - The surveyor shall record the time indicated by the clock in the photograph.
7:02
